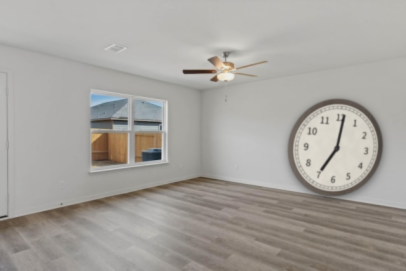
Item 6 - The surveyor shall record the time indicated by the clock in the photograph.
7:01
